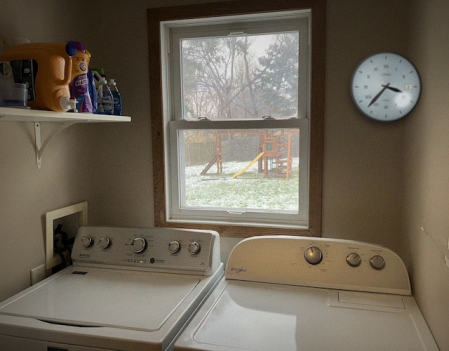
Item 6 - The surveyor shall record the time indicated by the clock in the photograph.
3:37
